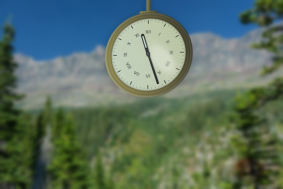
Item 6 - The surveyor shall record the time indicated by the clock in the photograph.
11:27
